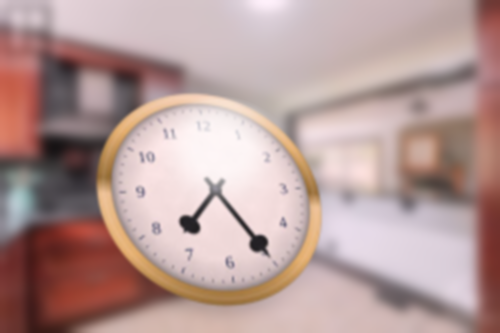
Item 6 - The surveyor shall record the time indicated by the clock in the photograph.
7:25
